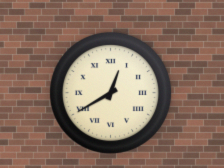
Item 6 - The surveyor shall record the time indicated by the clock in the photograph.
12:40
